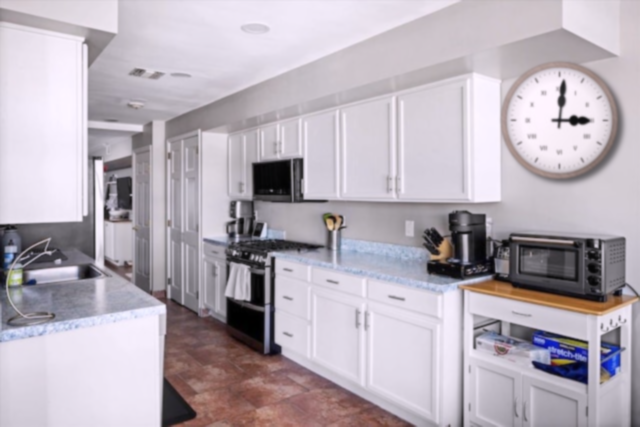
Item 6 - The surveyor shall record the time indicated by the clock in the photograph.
3:01
